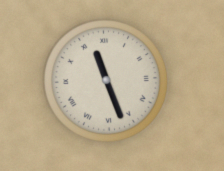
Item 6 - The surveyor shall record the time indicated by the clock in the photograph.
11:27
